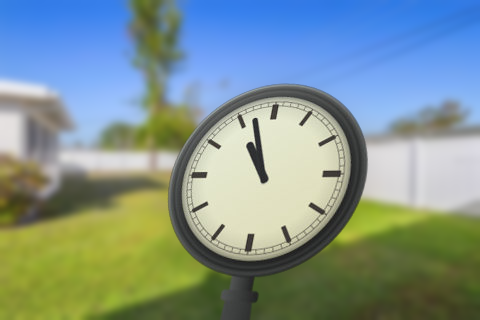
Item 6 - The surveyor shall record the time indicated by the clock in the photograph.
10:57
